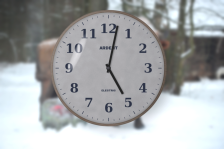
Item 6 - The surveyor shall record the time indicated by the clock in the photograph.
5:02
